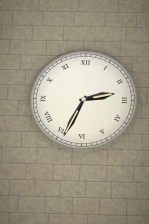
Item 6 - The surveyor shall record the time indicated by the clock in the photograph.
2:34
